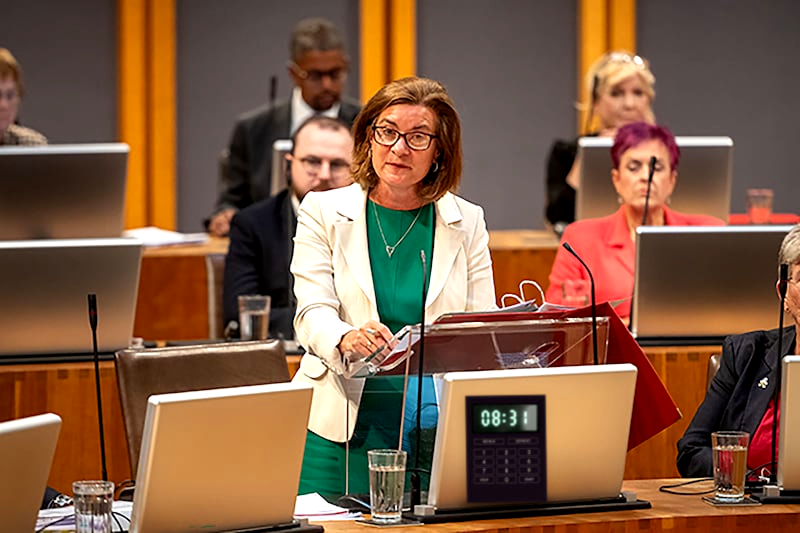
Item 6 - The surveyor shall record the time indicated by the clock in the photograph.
8:31
